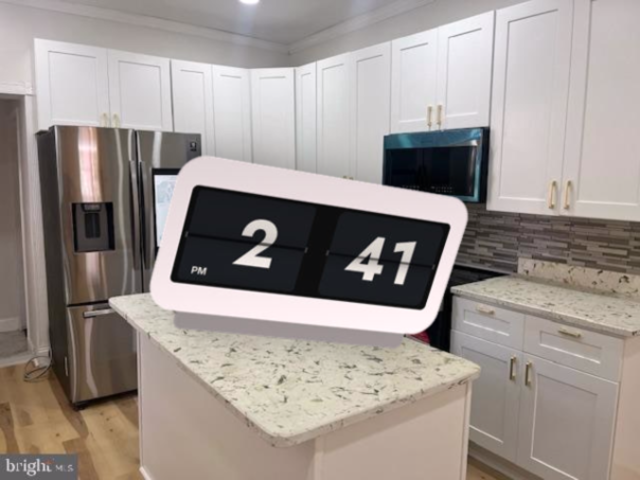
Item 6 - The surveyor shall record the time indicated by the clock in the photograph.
2:41
